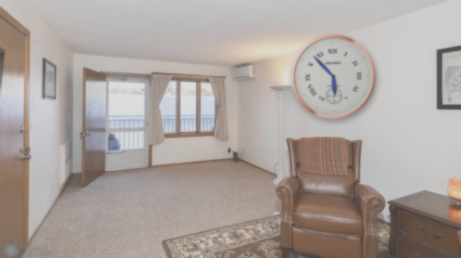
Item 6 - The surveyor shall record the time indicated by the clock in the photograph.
5:53
